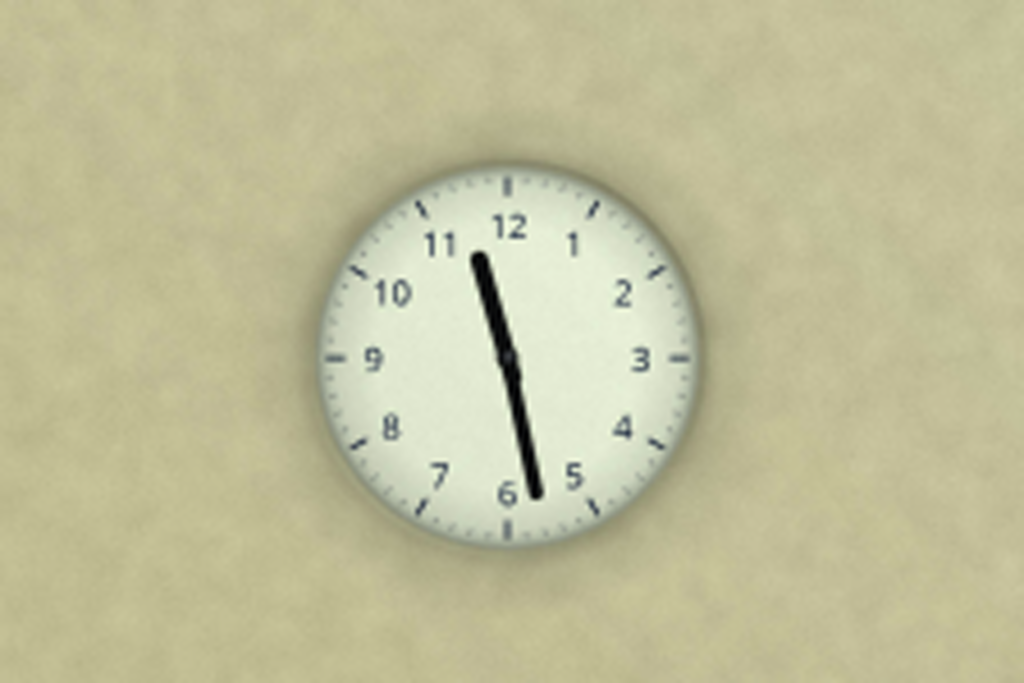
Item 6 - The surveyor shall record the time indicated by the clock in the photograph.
11:28
